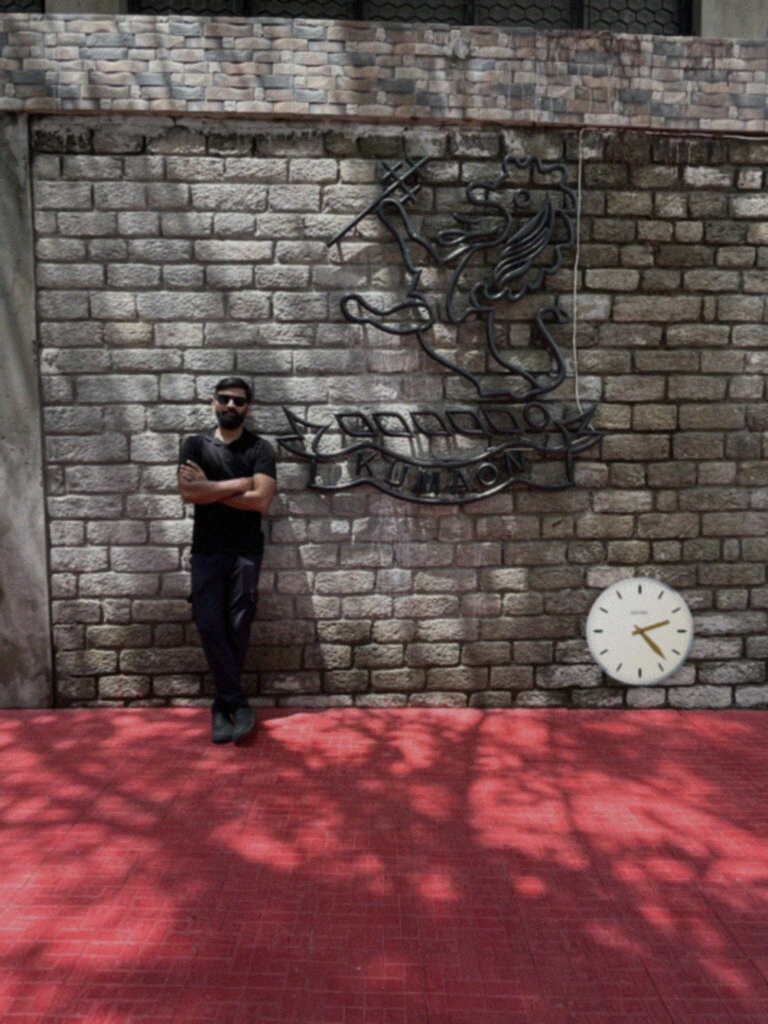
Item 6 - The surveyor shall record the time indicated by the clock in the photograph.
2:23
